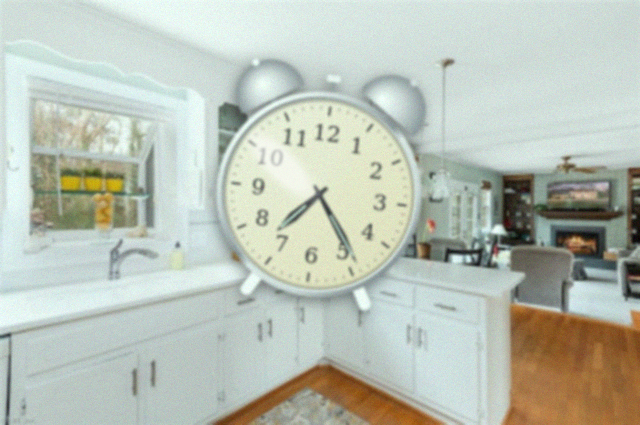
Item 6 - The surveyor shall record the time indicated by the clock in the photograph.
7:24
